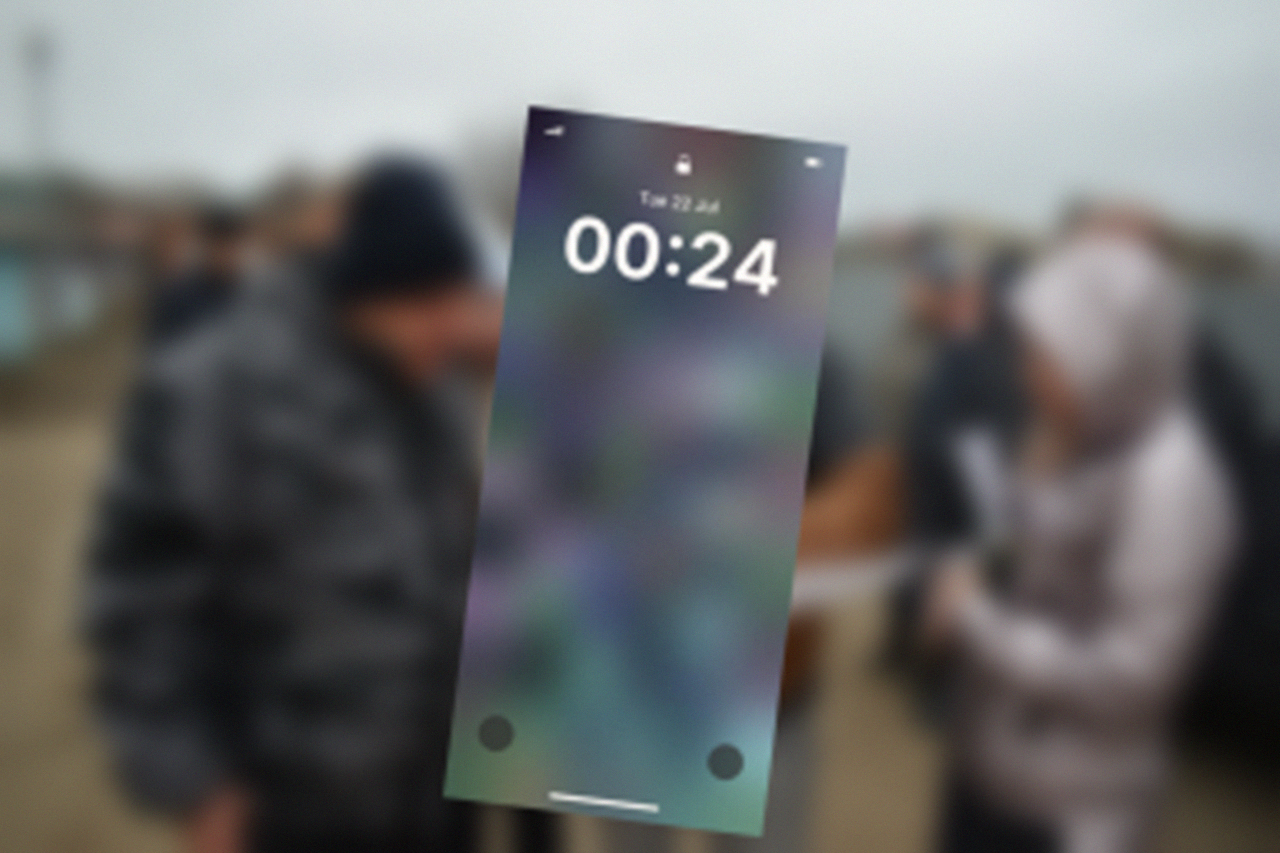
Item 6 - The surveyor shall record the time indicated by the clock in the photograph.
0:24
